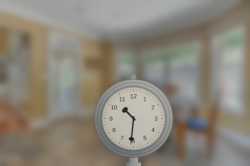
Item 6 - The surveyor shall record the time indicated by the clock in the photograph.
10:31
